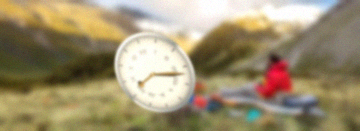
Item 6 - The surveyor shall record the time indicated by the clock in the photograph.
8:17
